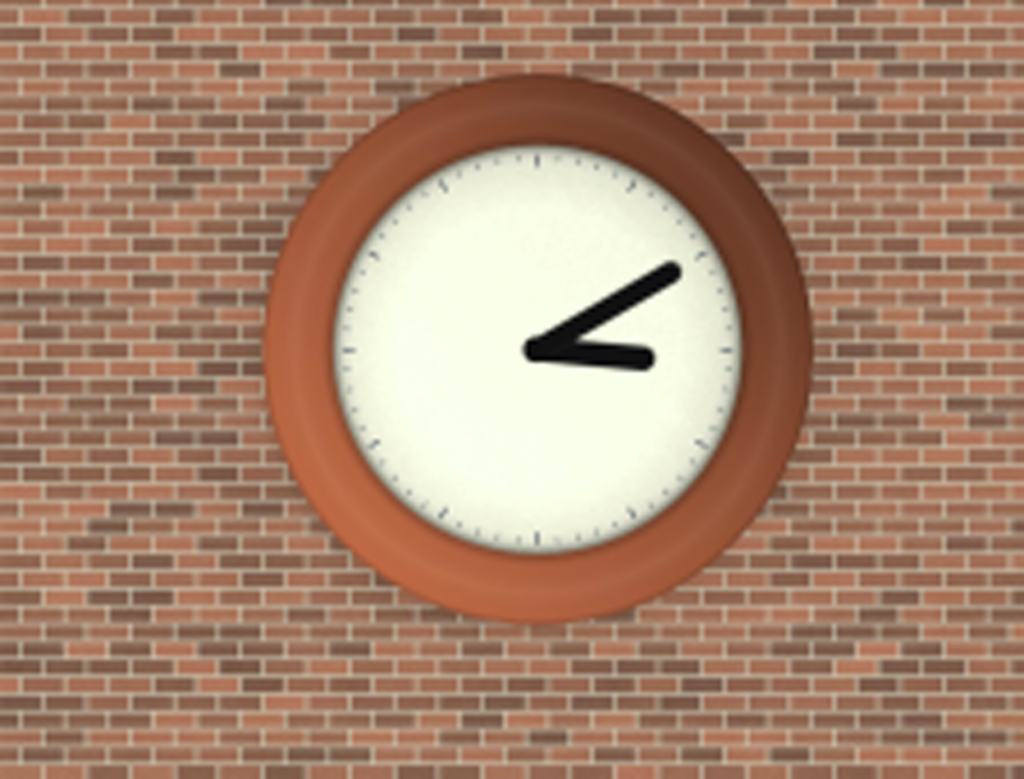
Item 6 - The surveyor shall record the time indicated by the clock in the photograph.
3:10
